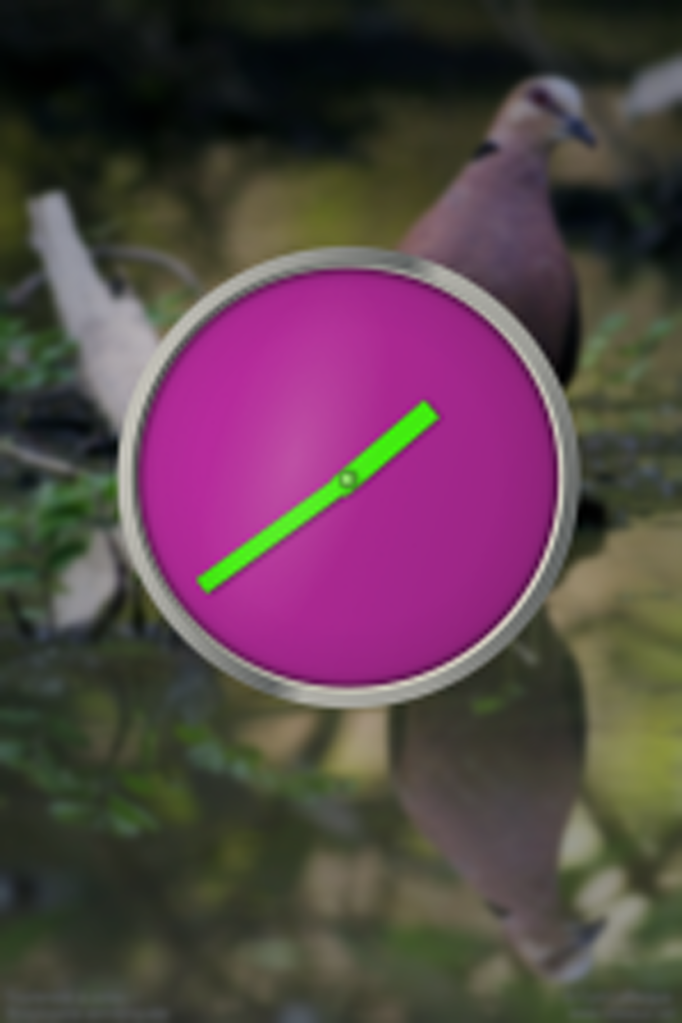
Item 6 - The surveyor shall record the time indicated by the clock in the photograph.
1:39
